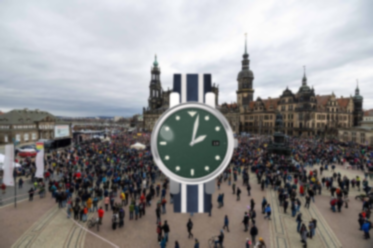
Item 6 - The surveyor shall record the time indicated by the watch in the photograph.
2:02
